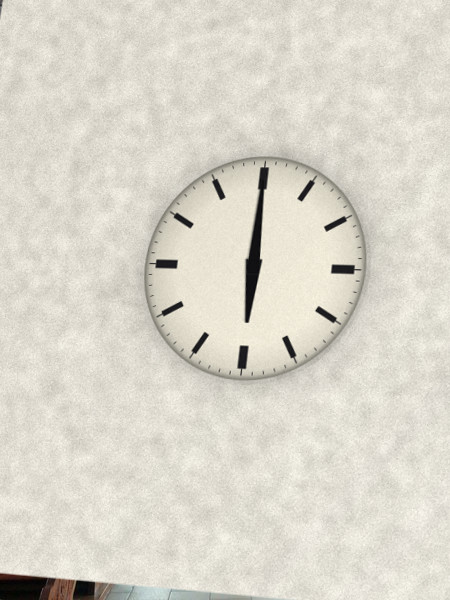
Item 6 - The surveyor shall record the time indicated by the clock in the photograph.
6:00
